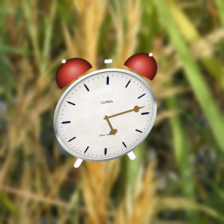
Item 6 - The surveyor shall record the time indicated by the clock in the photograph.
5:13
